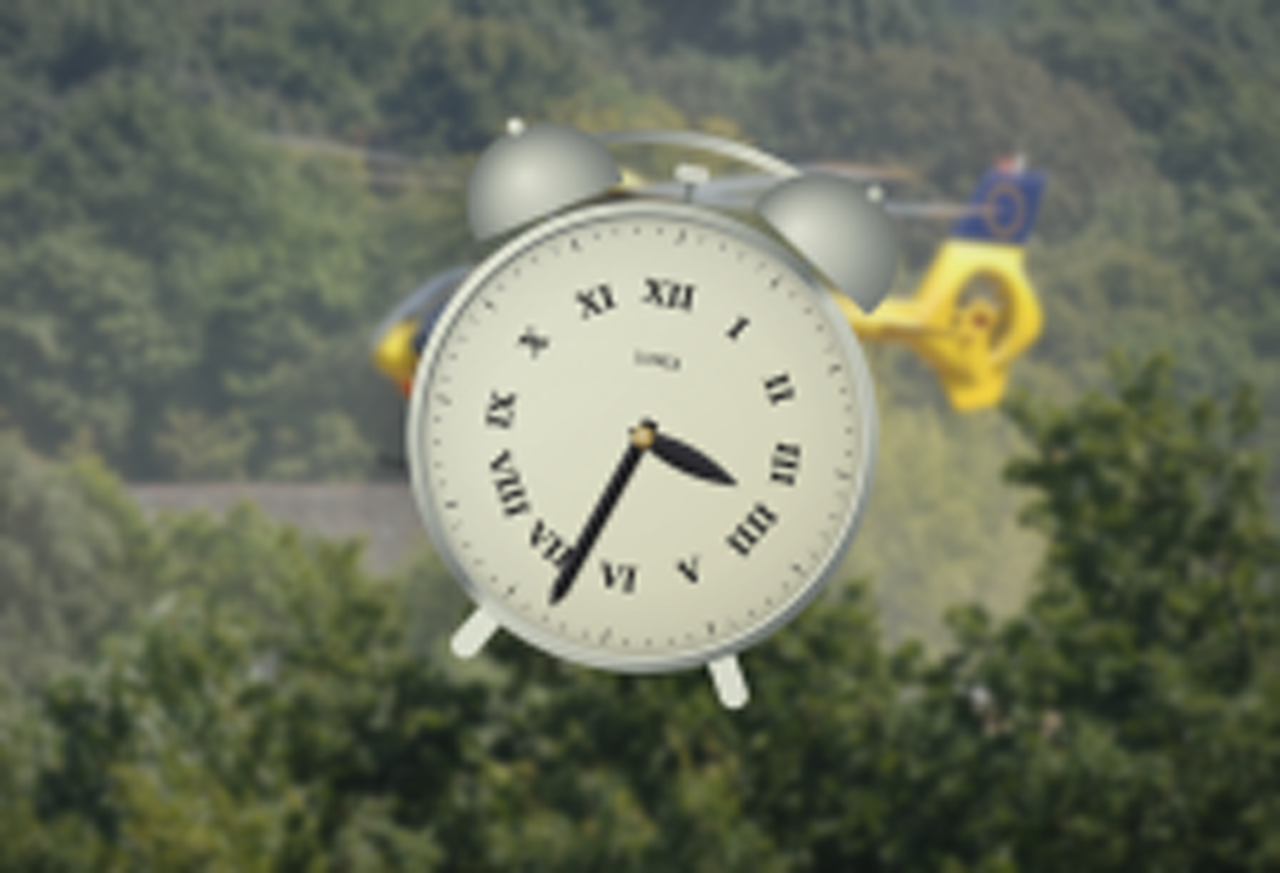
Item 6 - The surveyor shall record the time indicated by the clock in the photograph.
3:33
